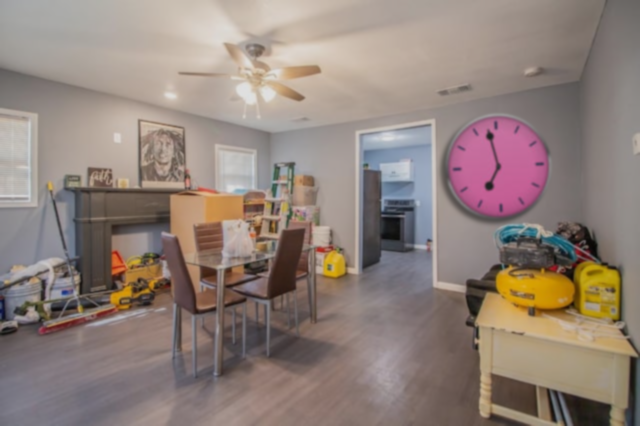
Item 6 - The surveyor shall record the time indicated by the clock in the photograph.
6:58
